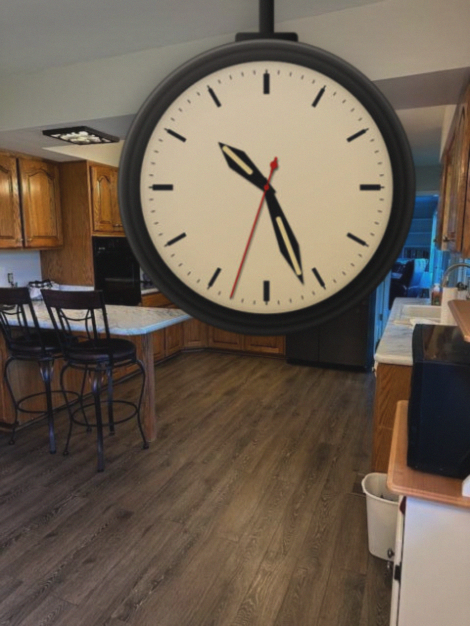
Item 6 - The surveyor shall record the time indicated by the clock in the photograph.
10:26:33
